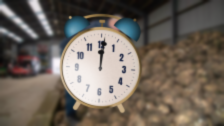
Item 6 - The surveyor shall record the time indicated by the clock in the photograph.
12:01
